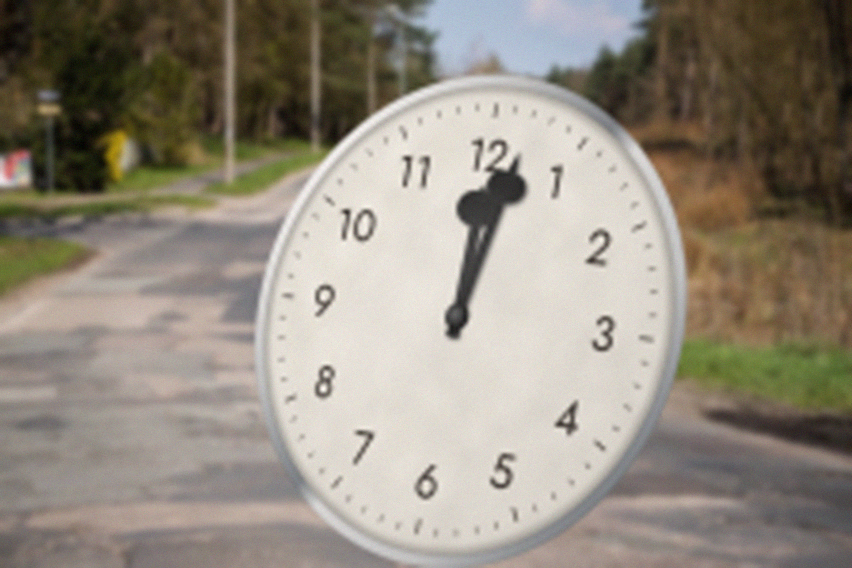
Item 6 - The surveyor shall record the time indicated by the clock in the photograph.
12:02
